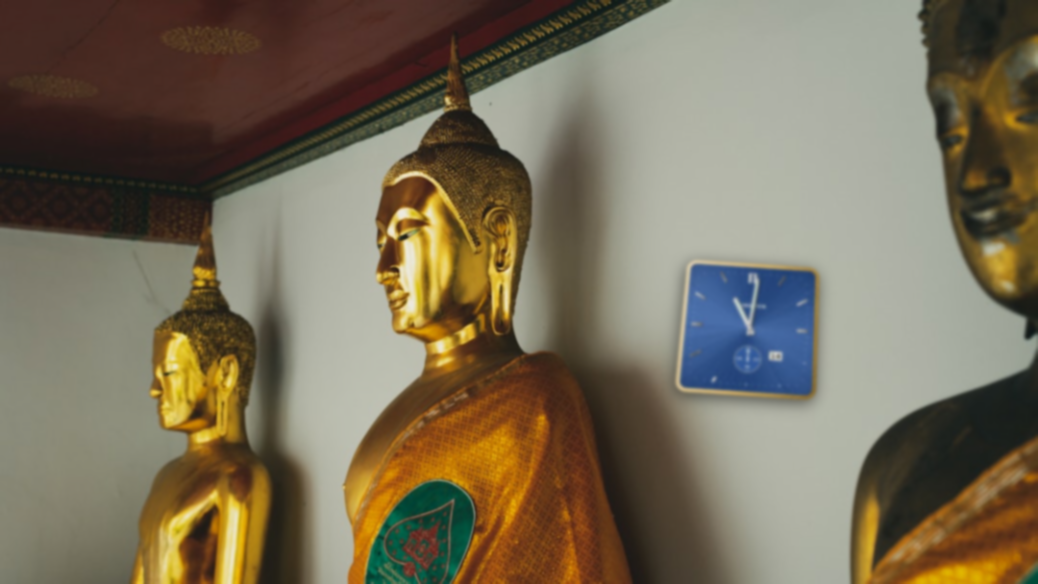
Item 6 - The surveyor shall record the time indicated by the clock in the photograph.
11:01
